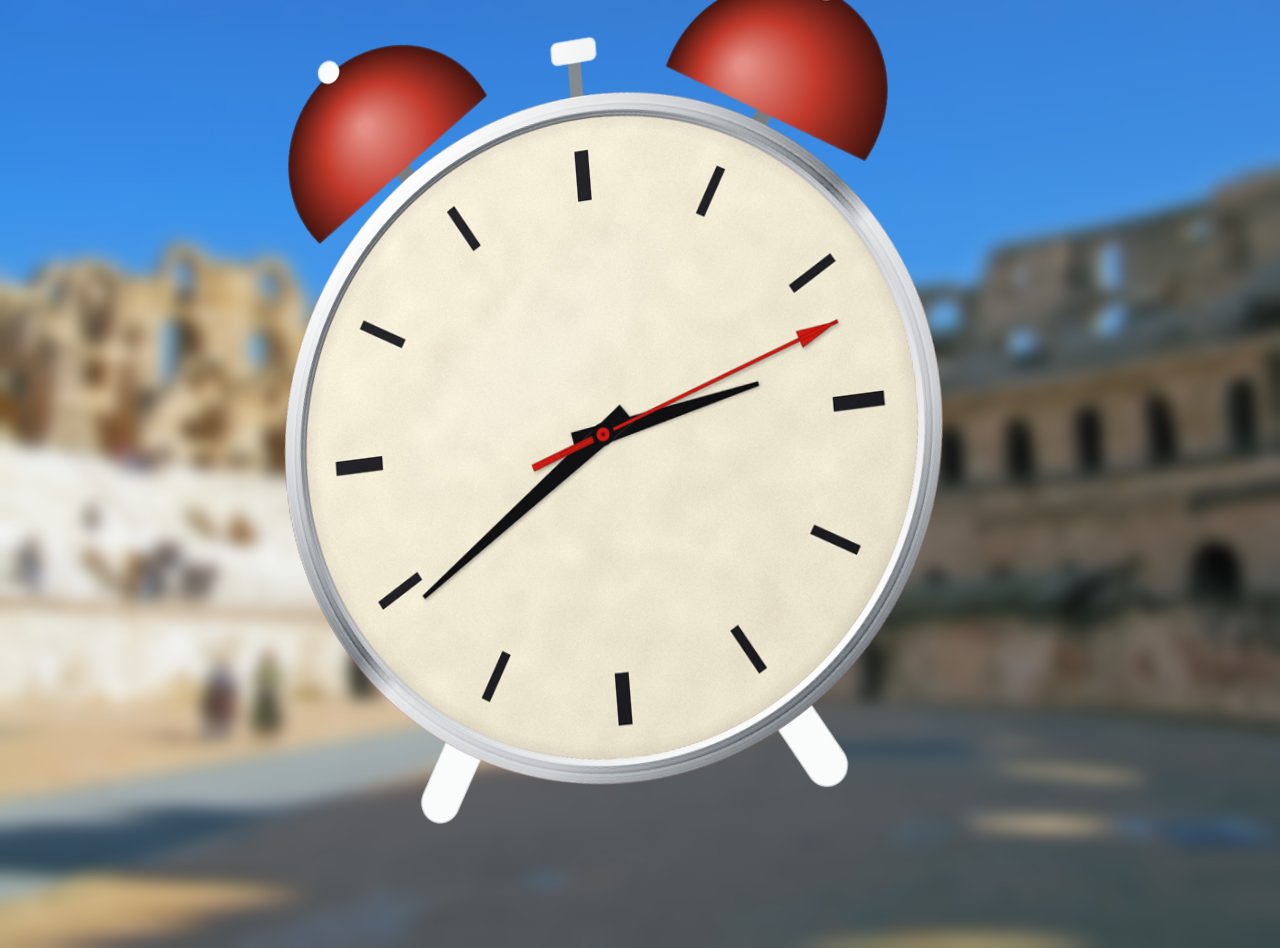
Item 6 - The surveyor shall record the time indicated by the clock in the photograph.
2:39:12
